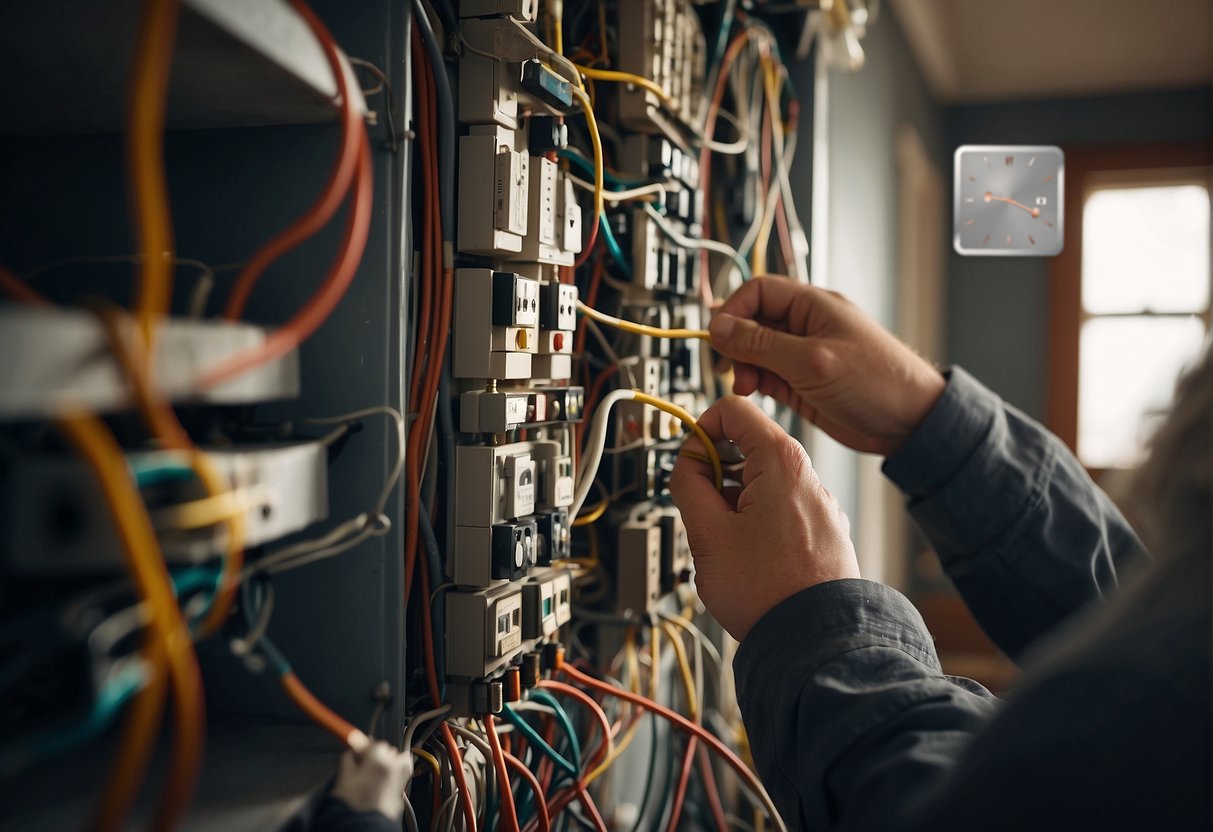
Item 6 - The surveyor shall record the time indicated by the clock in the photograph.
9:19
